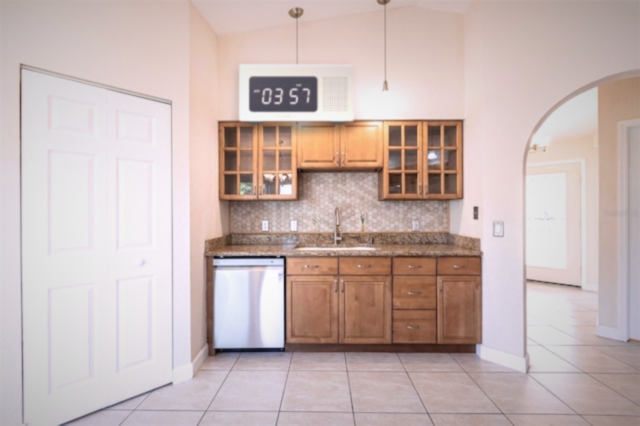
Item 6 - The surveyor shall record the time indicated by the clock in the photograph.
3:57
